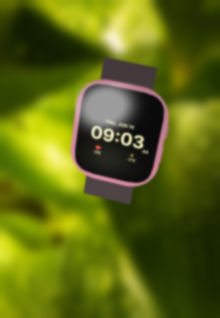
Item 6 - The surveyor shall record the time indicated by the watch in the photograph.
9:03
